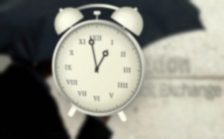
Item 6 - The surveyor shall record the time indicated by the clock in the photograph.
12:58
